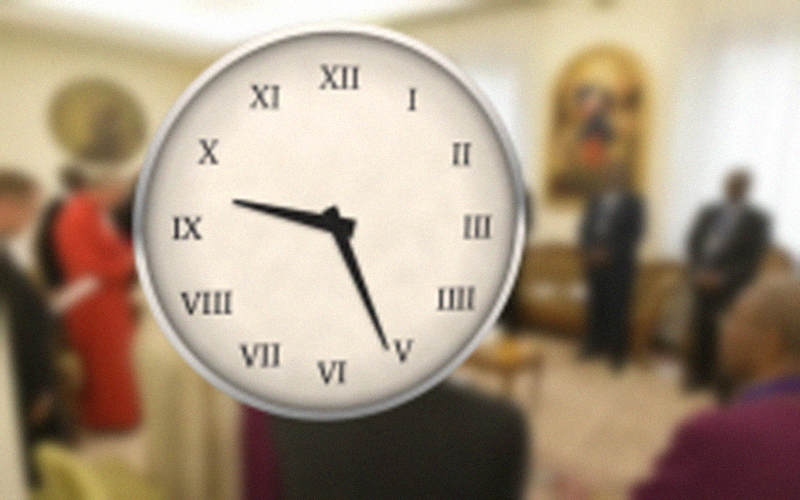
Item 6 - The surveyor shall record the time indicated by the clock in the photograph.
9:26
